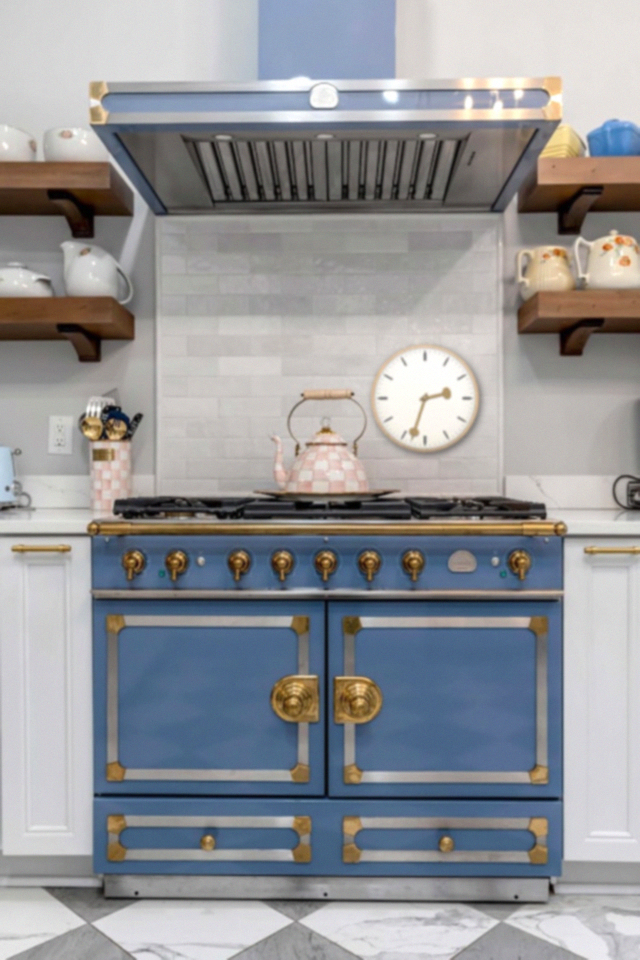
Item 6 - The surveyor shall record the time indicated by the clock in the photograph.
2:33
